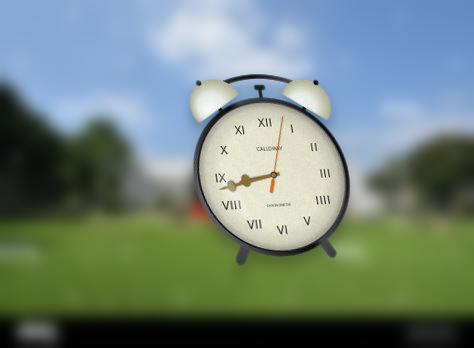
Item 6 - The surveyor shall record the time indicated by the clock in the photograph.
8:43:03
